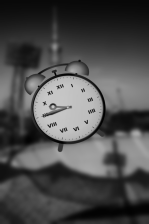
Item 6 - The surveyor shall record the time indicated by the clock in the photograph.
9:45
